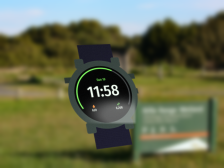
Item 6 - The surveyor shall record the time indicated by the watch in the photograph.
11:58
